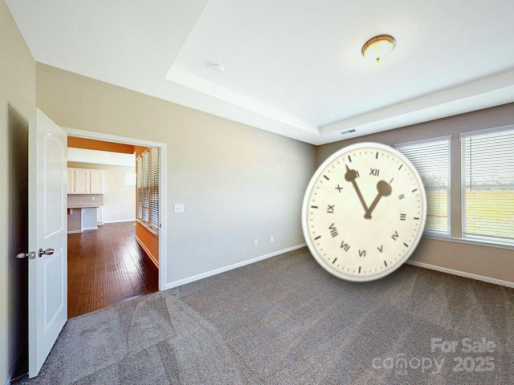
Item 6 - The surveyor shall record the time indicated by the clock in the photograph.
12:54
